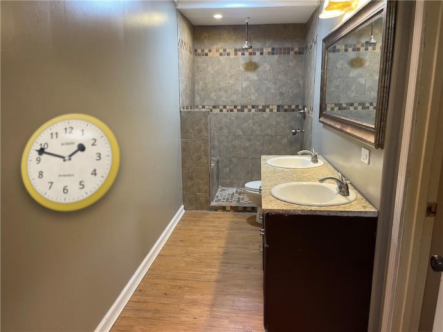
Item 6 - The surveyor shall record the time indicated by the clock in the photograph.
1:48
